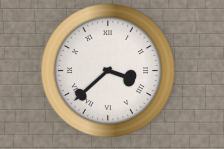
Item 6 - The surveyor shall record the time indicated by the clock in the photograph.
3:38
